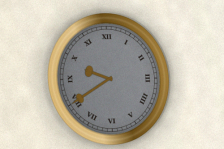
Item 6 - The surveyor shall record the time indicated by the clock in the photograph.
9:40
